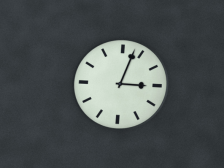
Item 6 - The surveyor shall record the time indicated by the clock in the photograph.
3:03
